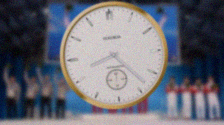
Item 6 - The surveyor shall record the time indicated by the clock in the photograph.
8:23
